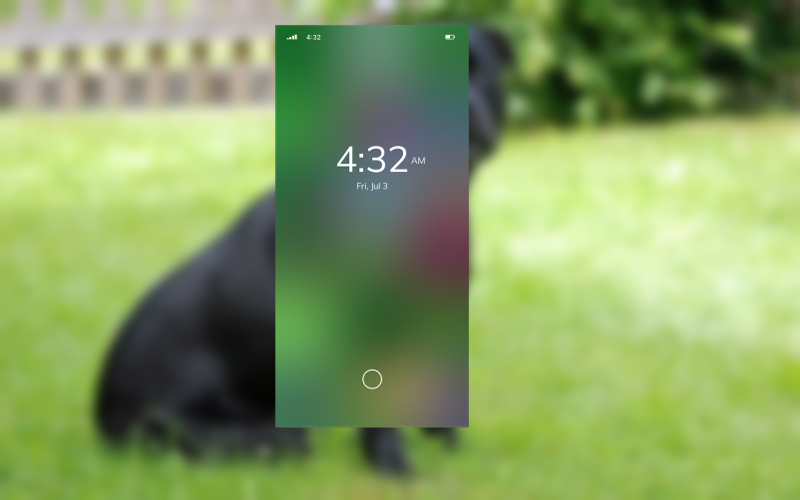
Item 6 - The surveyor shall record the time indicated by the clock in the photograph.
4:32
